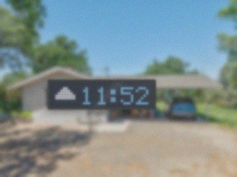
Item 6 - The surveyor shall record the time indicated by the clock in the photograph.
11:52
